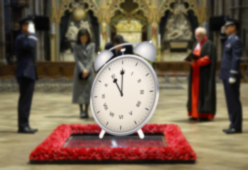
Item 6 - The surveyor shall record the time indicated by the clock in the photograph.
11:00
